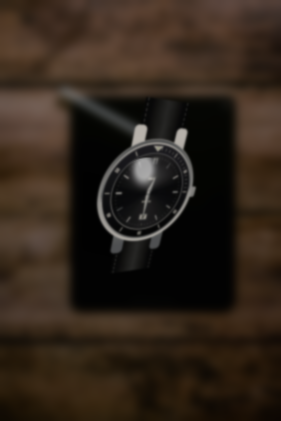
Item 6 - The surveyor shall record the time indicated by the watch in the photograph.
12:30
